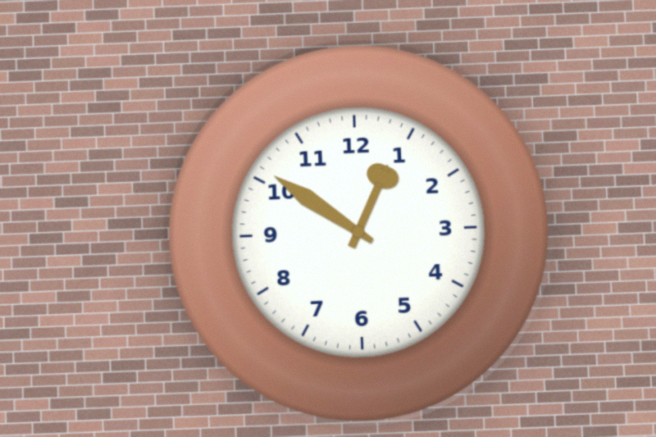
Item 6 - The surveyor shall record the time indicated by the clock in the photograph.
12:51
